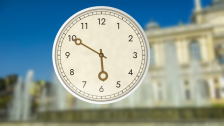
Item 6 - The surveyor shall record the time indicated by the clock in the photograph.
5:50
